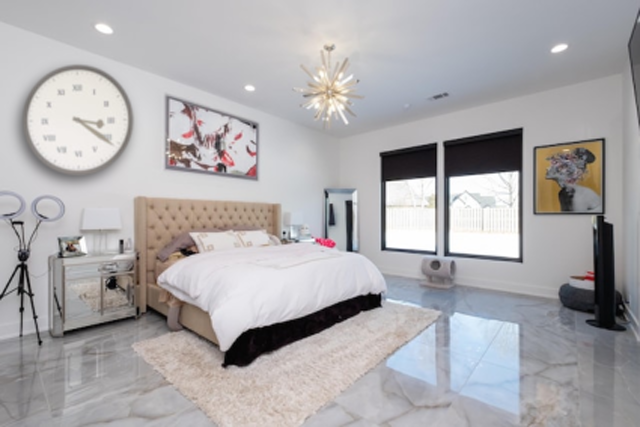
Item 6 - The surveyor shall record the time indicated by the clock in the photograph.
3:21
